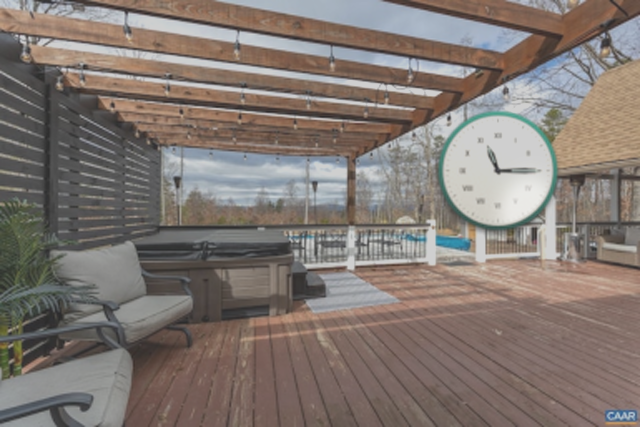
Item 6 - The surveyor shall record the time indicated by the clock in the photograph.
11:15
